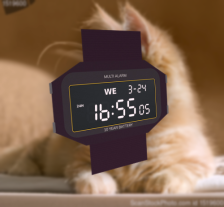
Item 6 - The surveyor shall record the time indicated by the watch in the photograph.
16:55:05
